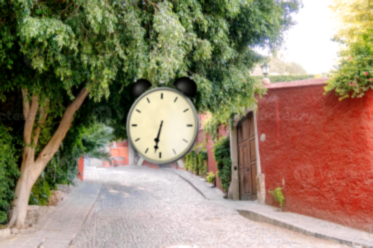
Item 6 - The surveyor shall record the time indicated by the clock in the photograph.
6:32
